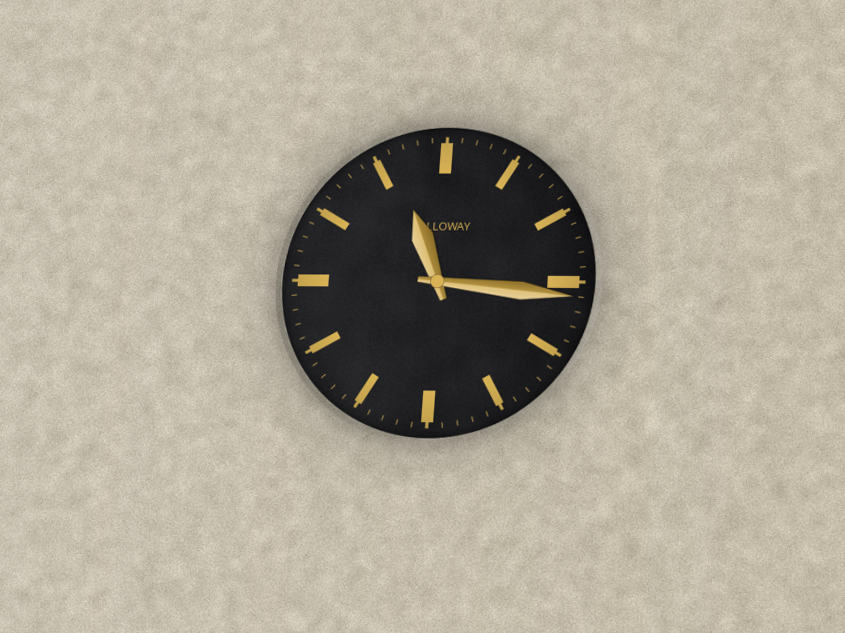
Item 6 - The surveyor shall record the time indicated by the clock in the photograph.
11:16
